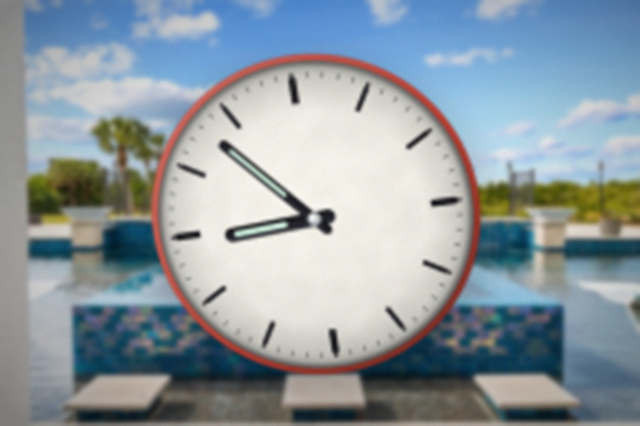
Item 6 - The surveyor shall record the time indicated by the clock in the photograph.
8:53
